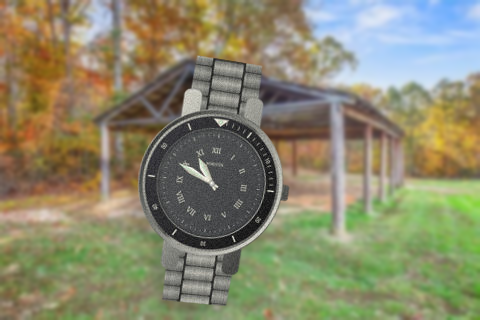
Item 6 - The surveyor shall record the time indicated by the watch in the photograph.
10:49
